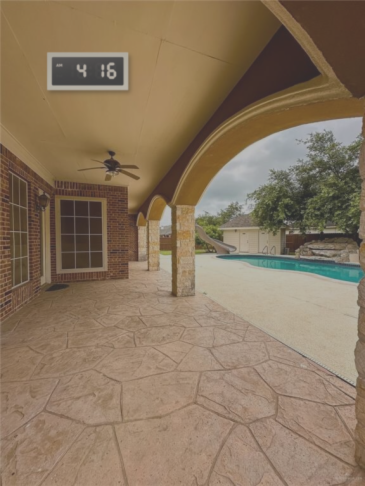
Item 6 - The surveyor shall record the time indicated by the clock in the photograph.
4:16
